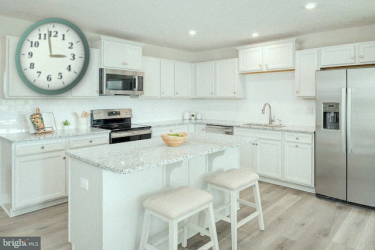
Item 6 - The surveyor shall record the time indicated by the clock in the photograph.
2:58
